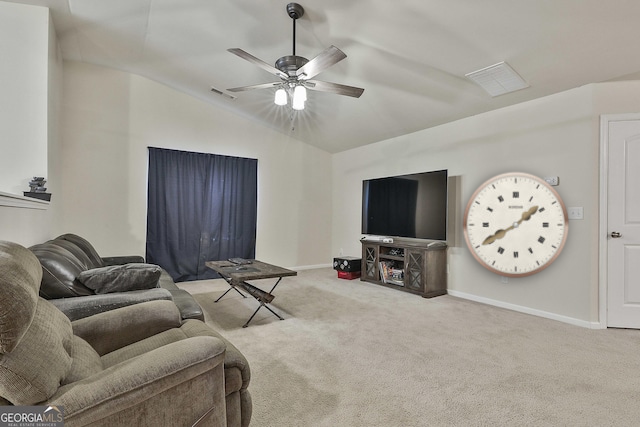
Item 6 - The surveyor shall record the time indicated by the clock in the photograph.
1:40
